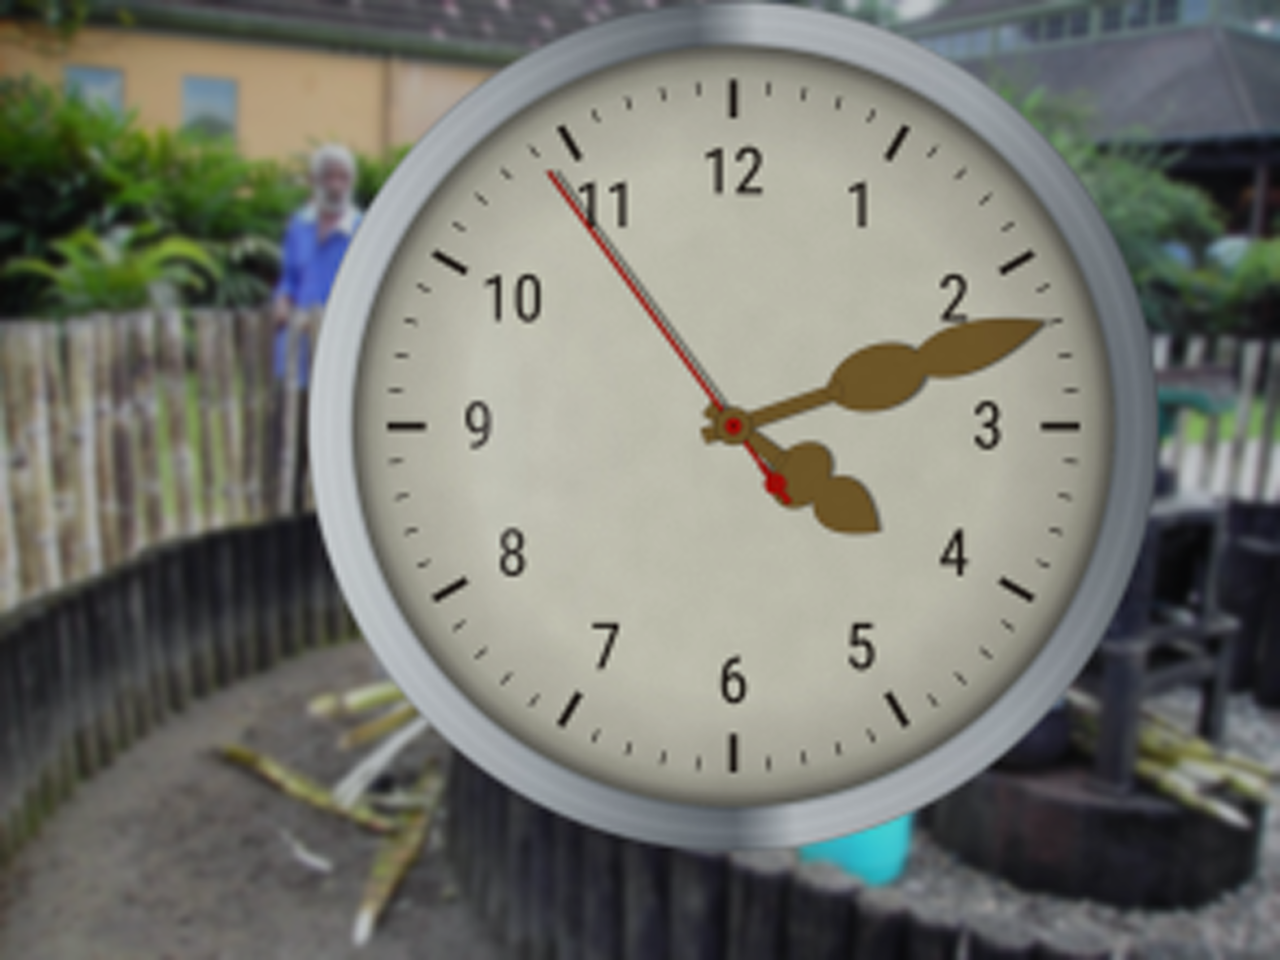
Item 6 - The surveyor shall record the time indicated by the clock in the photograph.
4:11:54
